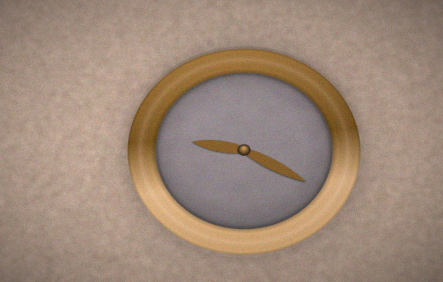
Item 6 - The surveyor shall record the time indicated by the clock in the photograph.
9:20
